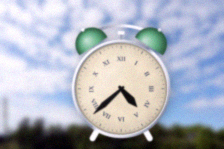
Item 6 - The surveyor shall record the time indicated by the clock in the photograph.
4:38
